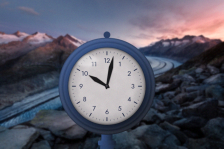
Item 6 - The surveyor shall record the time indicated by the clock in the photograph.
10:02
